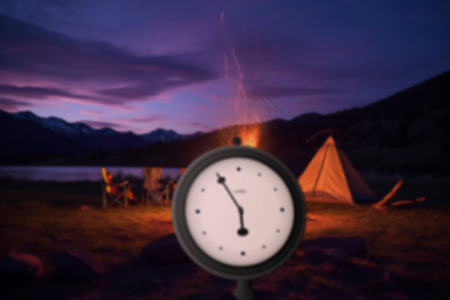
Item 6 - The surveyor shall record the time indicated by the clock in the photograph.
5:55
